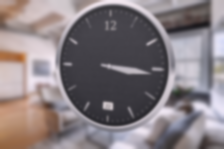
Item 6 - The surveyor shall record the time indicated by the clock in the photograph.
3:16
